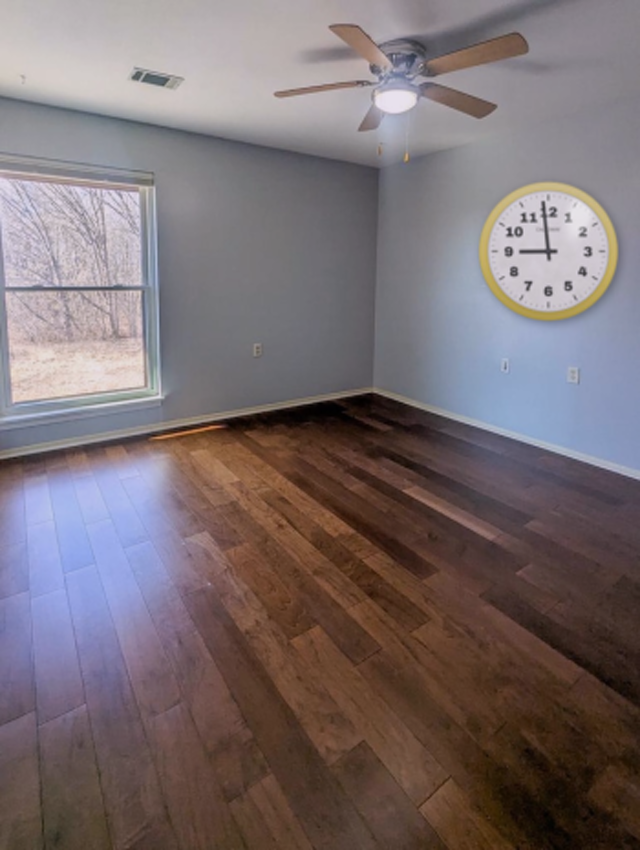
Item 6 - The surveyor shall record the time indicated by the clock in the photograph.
8:59
